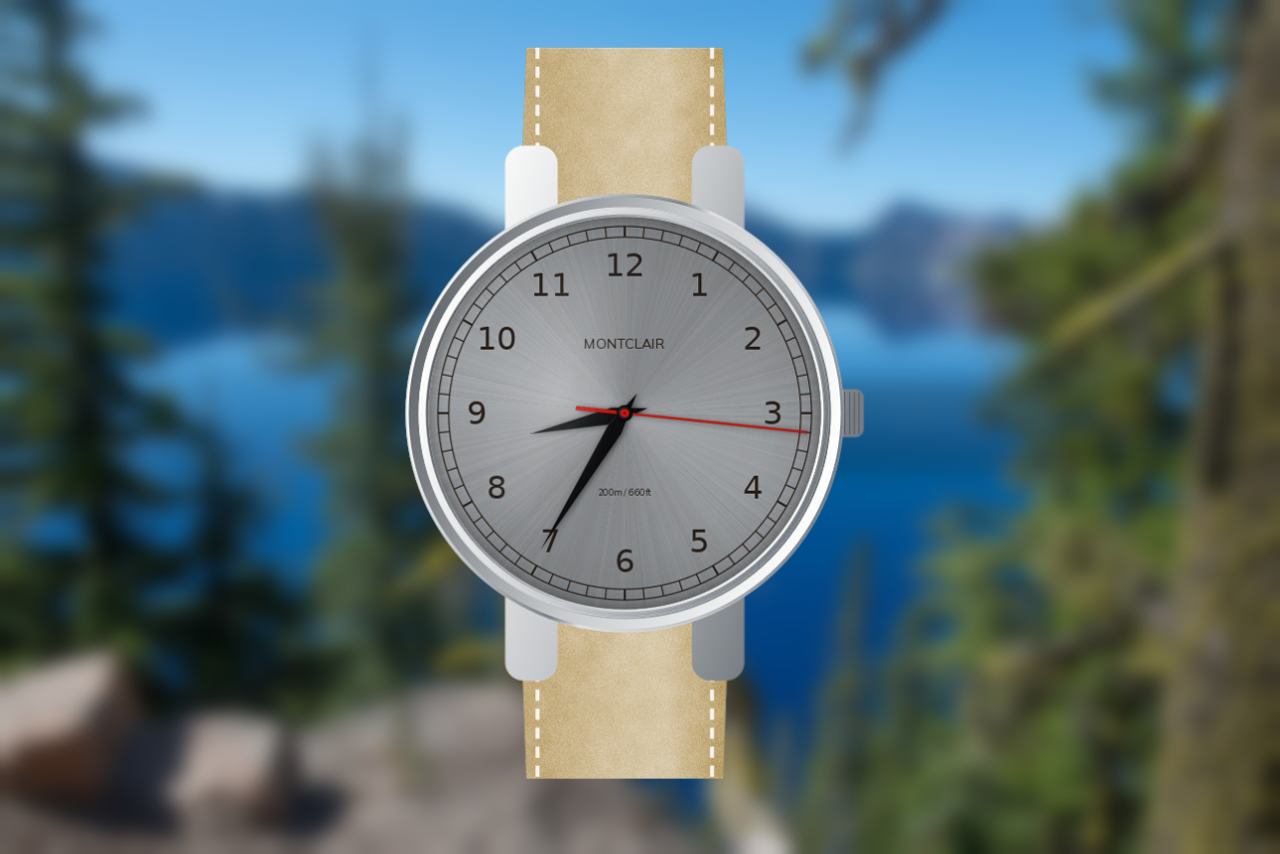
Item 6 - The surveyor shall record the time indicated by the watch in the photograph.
8:35:16
